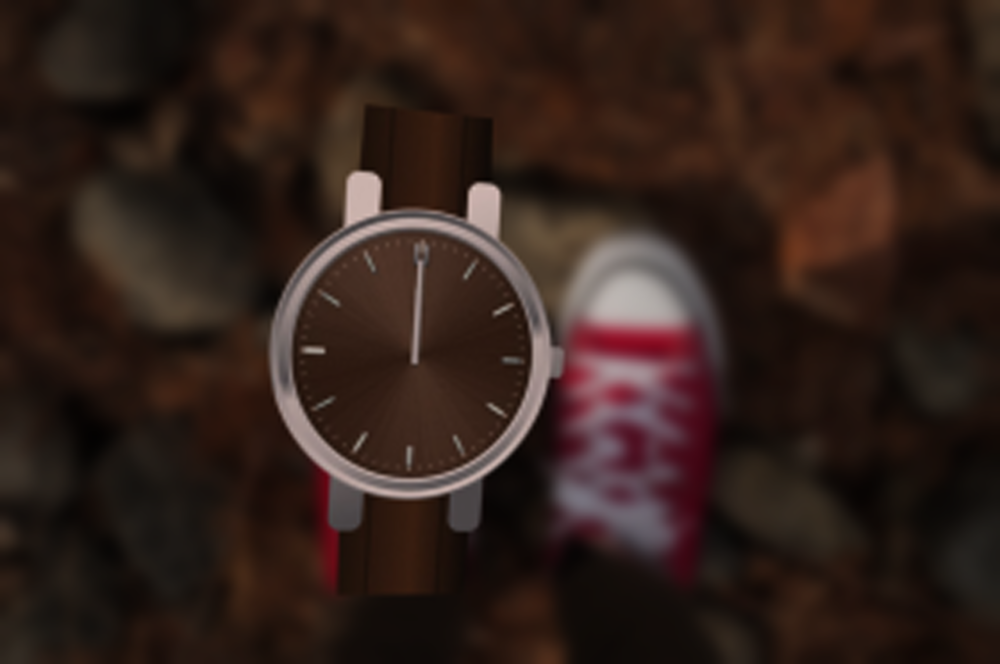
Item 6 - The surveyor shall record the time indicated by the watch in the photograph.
12:00
